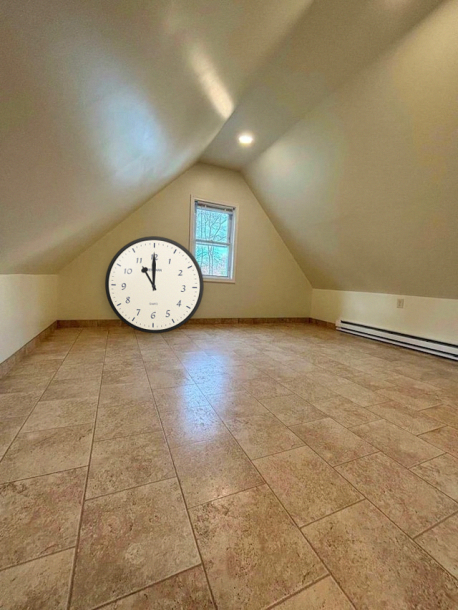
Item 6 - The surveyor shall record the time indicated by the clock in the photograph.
11:00
